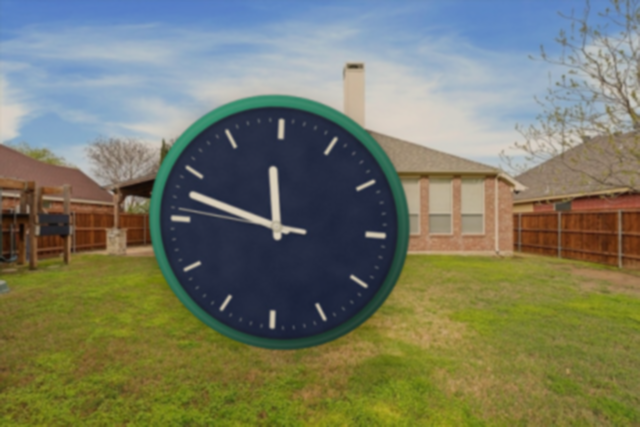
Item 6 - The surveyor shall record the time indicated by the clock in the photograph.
11:47:46
